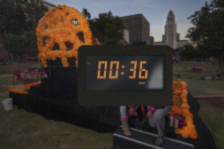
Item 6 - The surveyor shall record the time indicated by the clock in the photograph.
0:36
